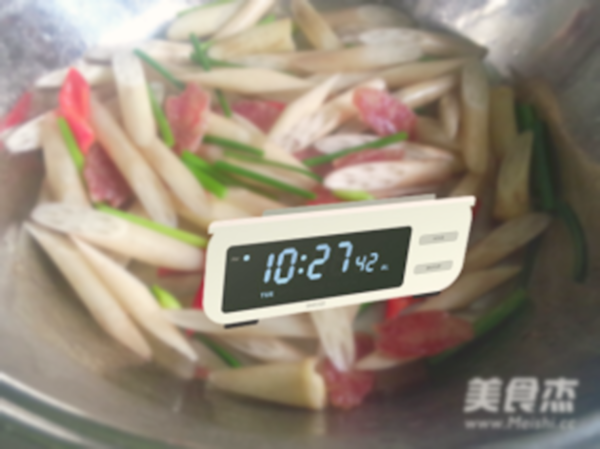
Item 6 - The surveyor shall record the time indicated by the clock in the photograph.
10:27:42
